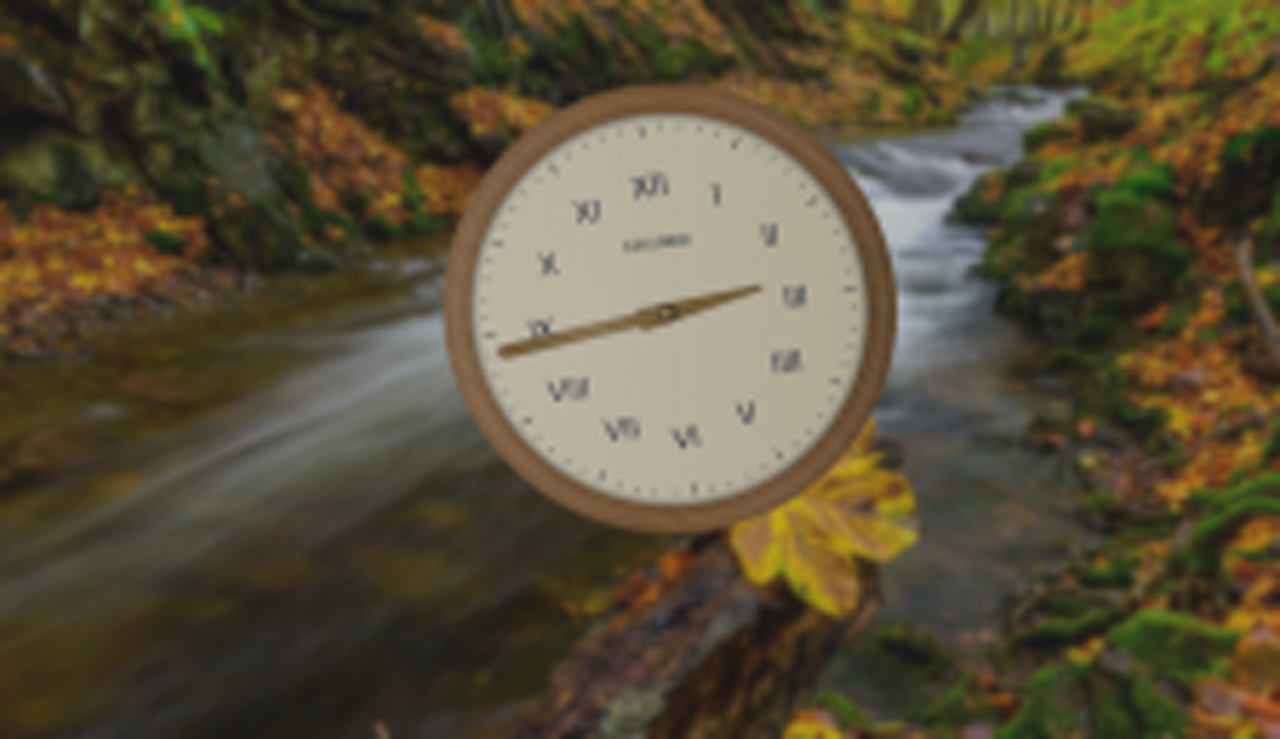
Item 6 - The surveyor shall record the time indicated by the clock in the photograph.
2:44
